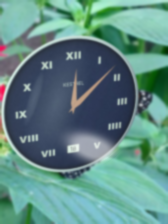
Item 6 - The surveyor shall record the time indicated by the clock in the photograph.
12:08
